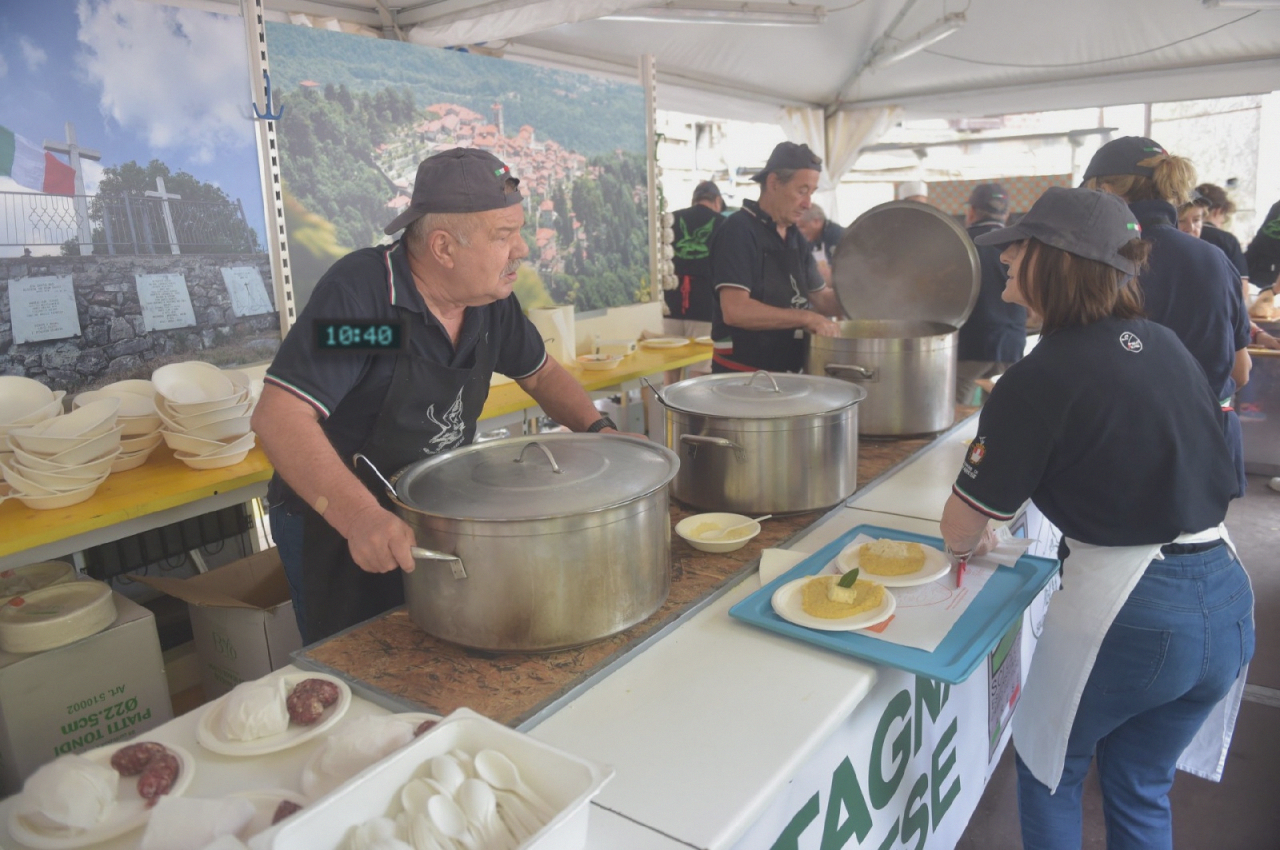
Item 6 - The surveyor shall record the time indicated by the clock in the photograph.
10:40
